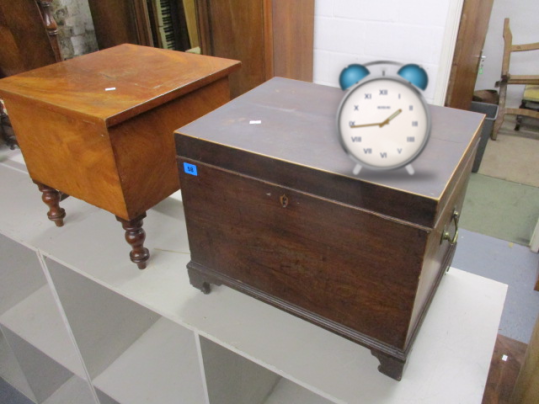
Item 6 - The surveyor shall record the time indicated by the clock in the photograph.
1:44
